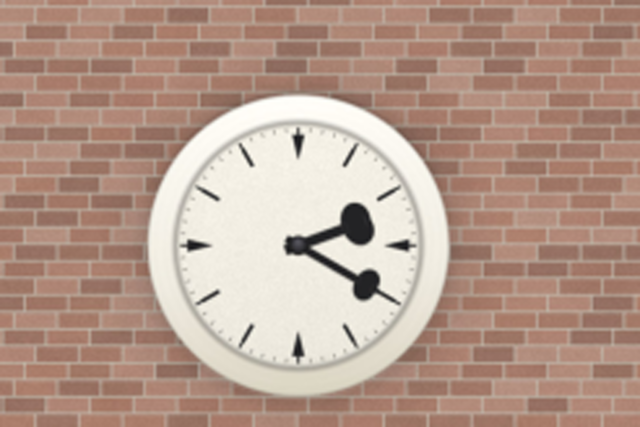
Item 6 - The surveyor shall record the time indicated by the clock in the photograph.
2:20
